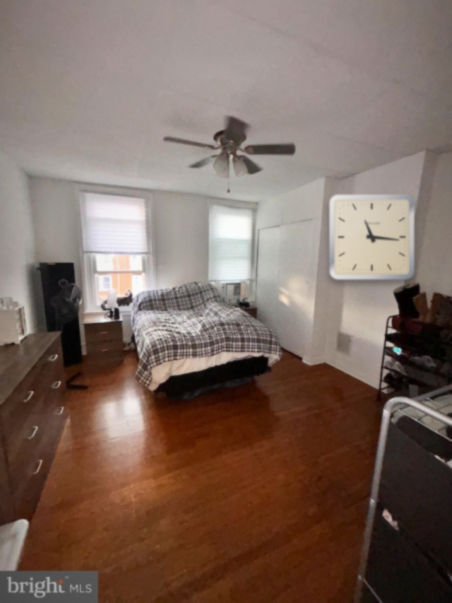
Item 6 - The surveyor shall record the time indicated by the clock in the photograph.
11:16
